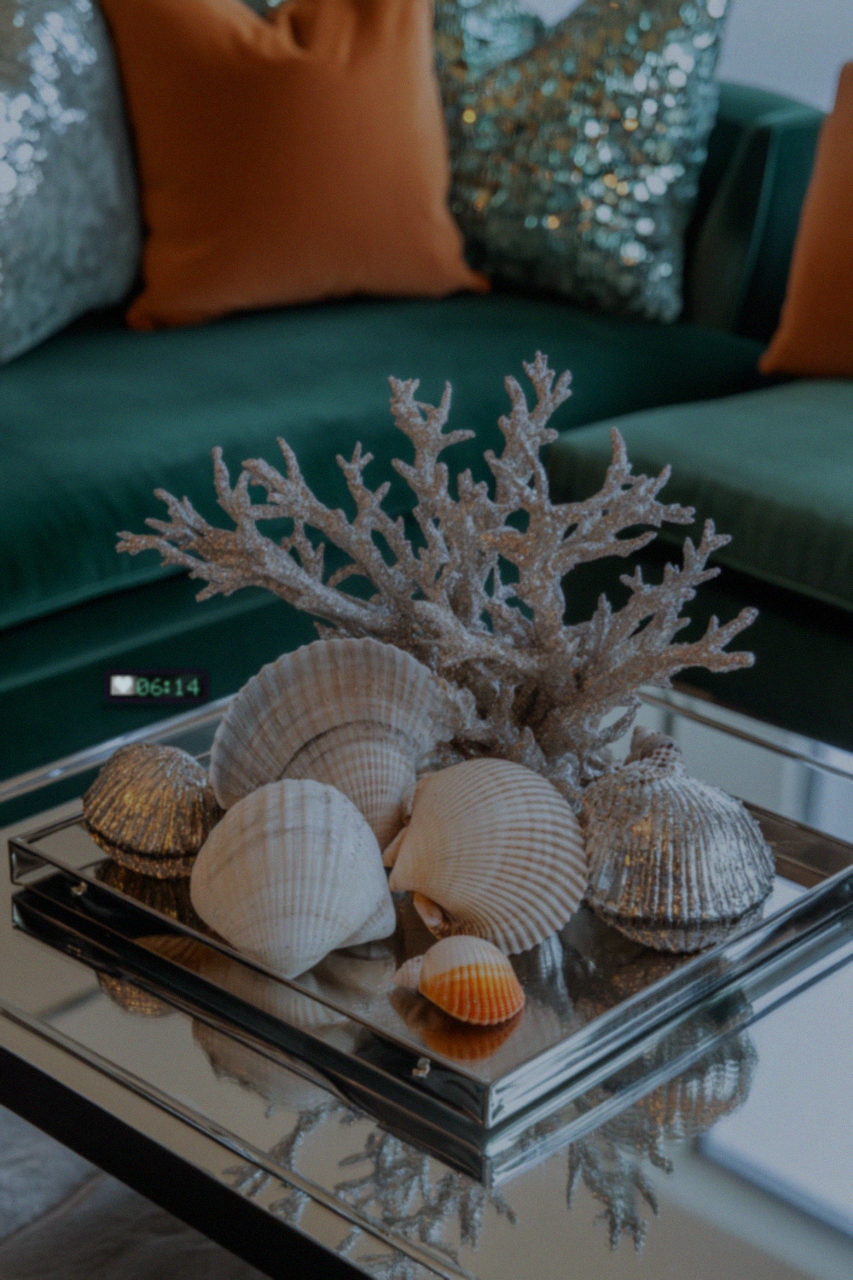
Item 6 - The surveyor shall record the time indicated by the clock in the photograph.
6:14
